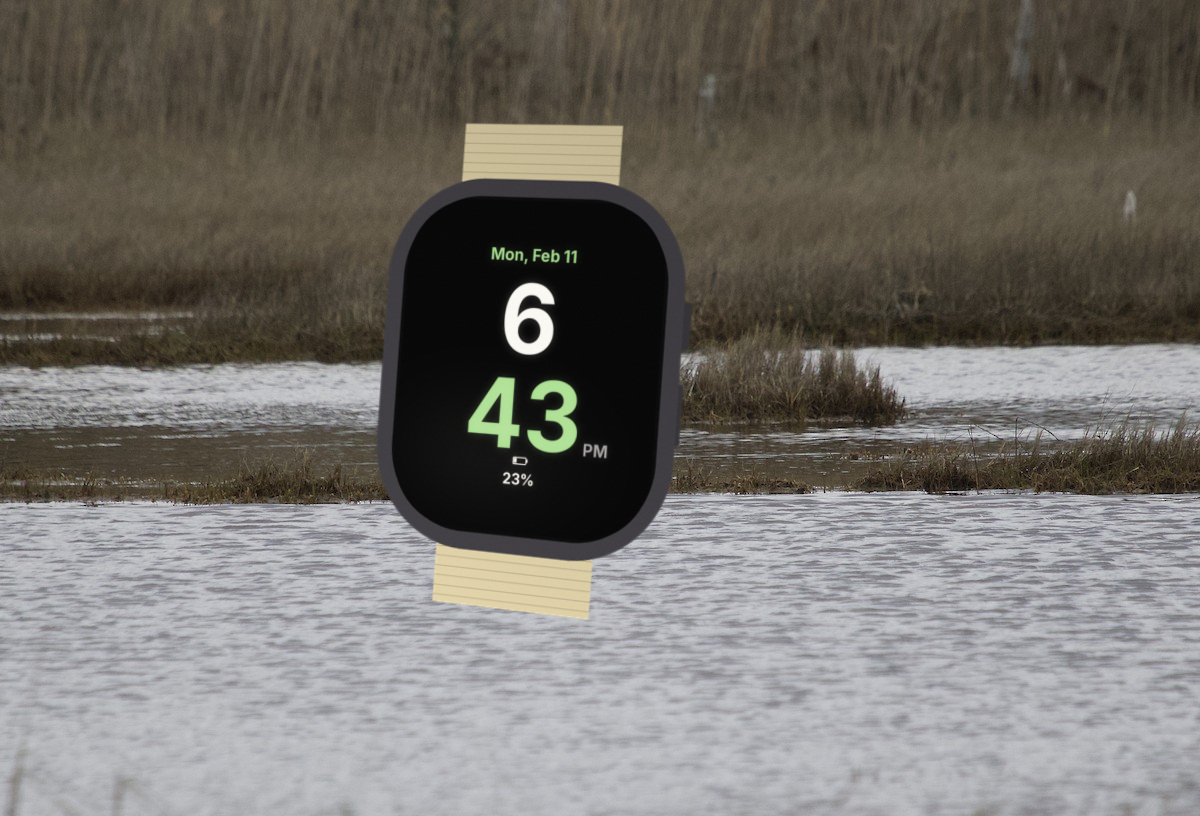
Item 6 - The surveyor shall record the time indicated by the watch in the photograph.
6:43
